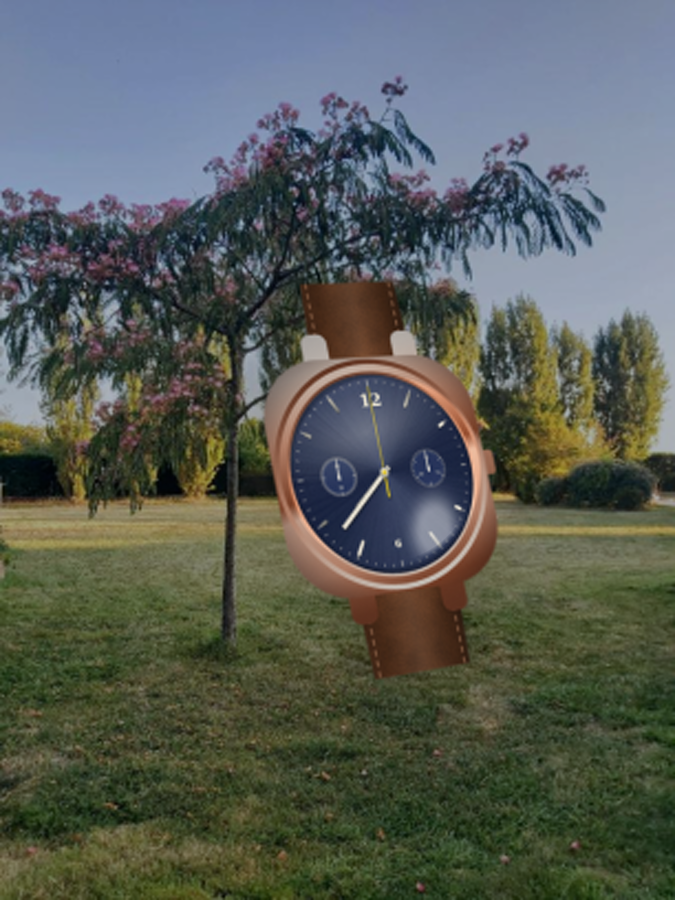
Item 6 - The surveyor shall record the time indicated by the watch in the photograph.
7:38
